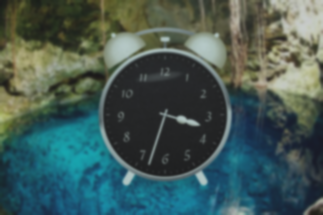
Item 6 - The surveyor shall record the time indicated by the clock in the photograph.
3:33
